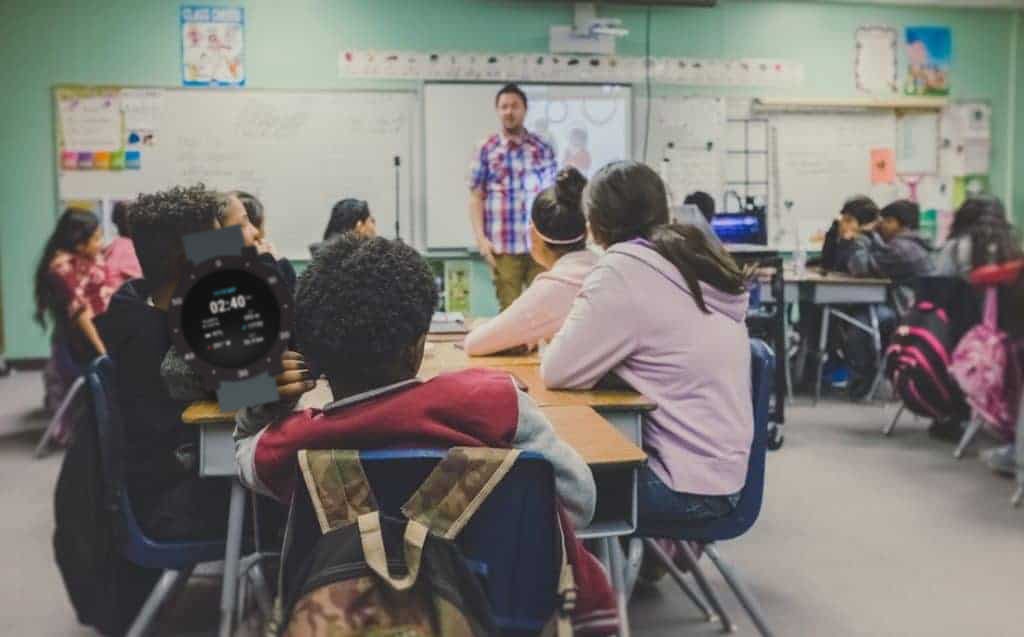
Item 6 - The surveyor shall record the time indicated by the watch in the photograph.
2:40
